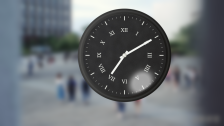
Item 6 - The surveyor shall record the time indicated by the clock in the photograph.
7:10
